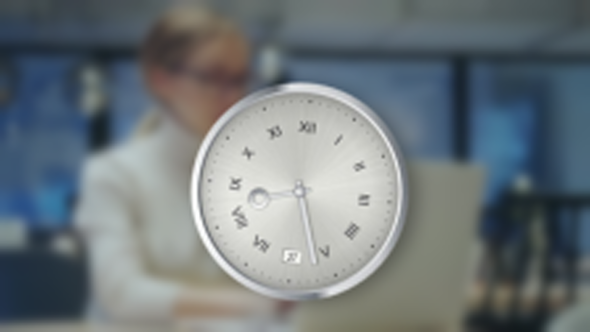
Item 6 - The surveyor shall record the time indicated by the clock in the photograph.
8:27
